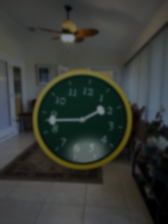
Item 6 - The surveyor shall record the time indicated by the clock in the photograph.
1:43
